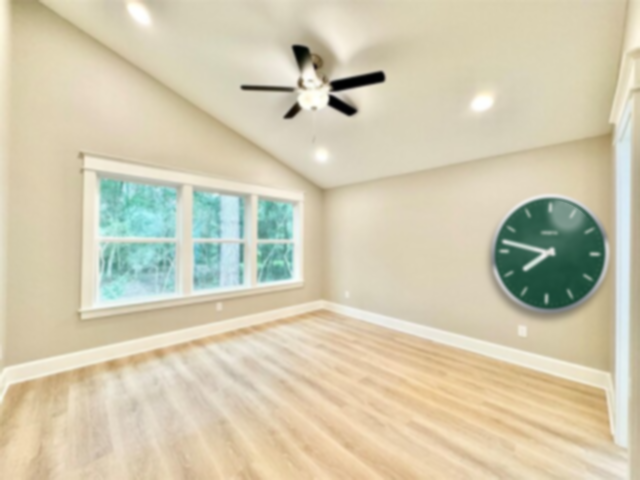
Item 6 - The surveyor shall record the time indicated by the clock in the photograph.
7:47
